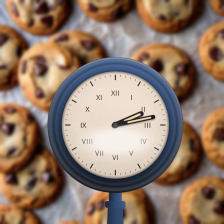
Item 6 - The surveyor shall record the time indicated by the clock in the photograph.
2:13
